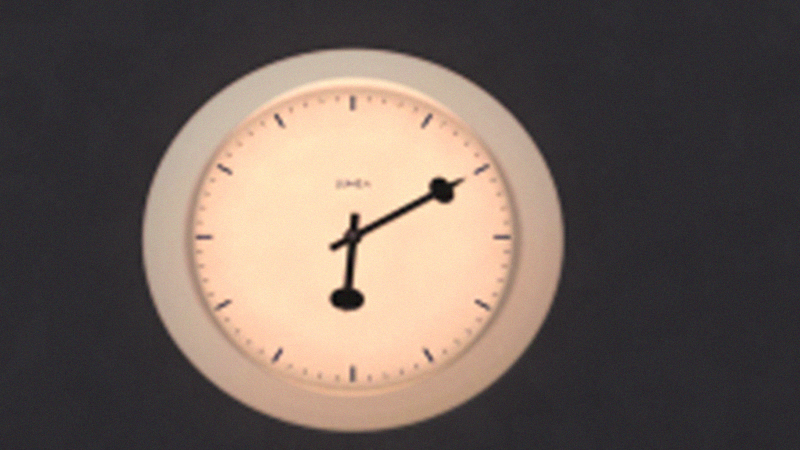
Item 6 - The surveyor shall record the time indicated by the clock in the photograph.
6:10
